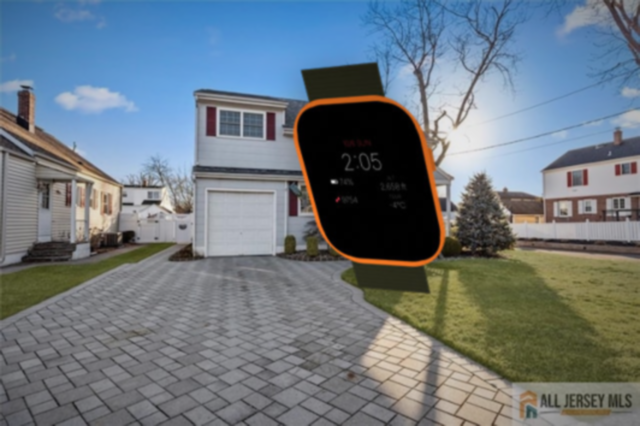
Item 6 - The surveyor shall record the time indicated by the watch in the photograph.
2:05
